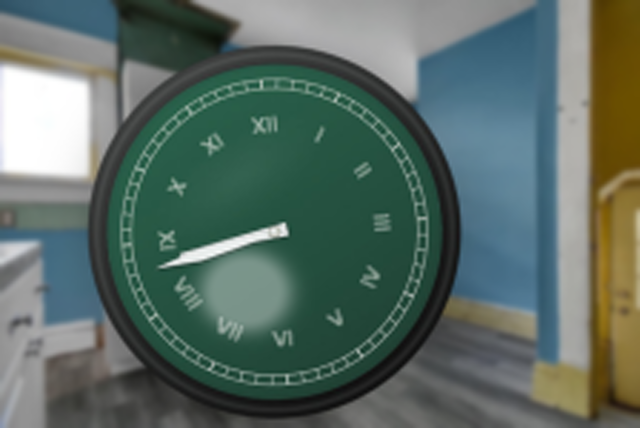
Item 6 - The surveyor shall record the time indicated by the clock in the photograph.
8:43
